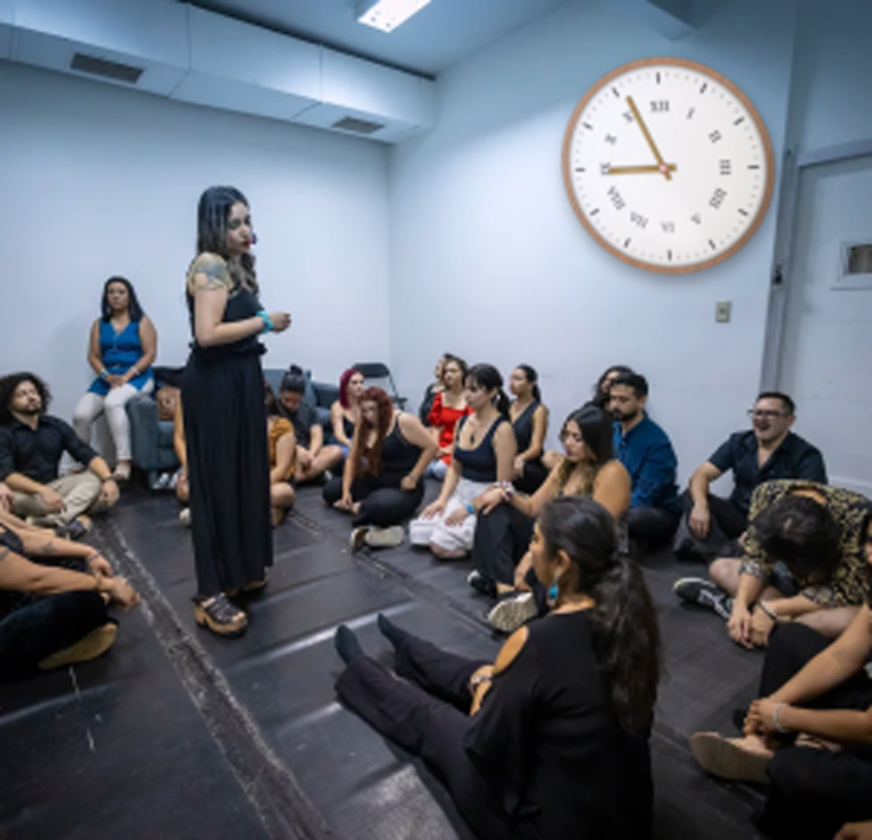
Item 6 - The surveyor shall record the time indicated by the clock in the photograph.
8:56
